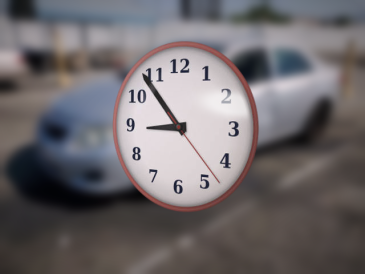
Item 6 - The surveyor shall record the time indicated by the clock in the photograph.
8:53:23
